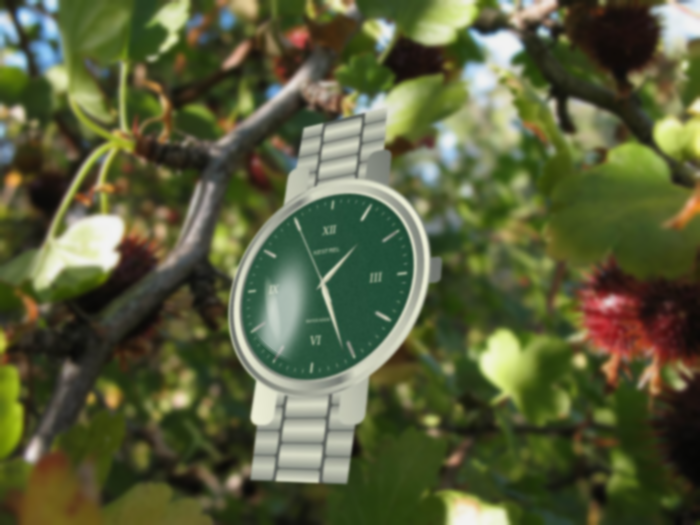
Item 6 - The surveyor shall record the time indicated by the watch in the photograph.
1:25:55
